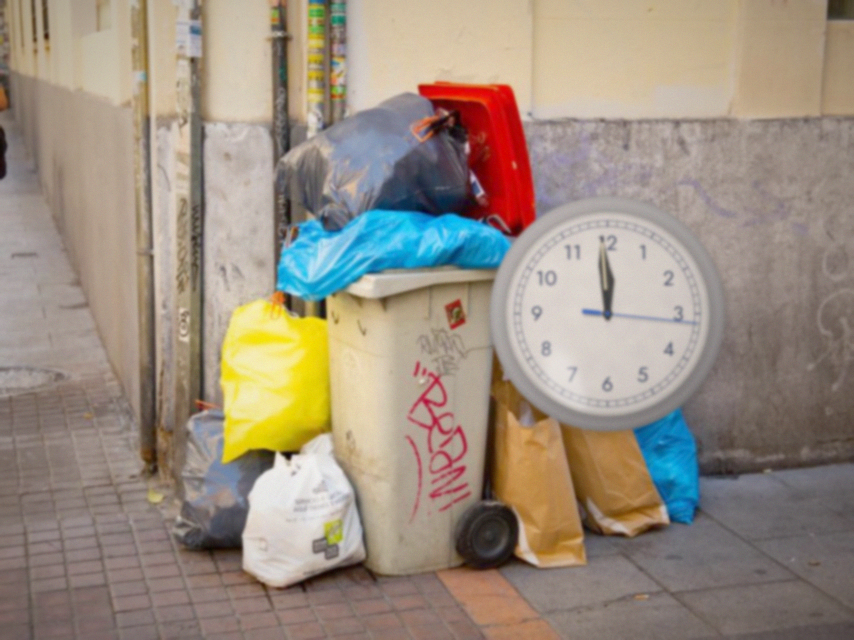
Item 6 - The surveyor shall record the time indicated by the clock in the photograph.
11:59:16
